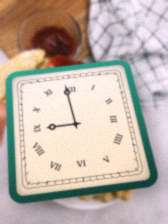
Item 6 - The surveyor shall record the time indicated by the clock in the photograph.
8:59
